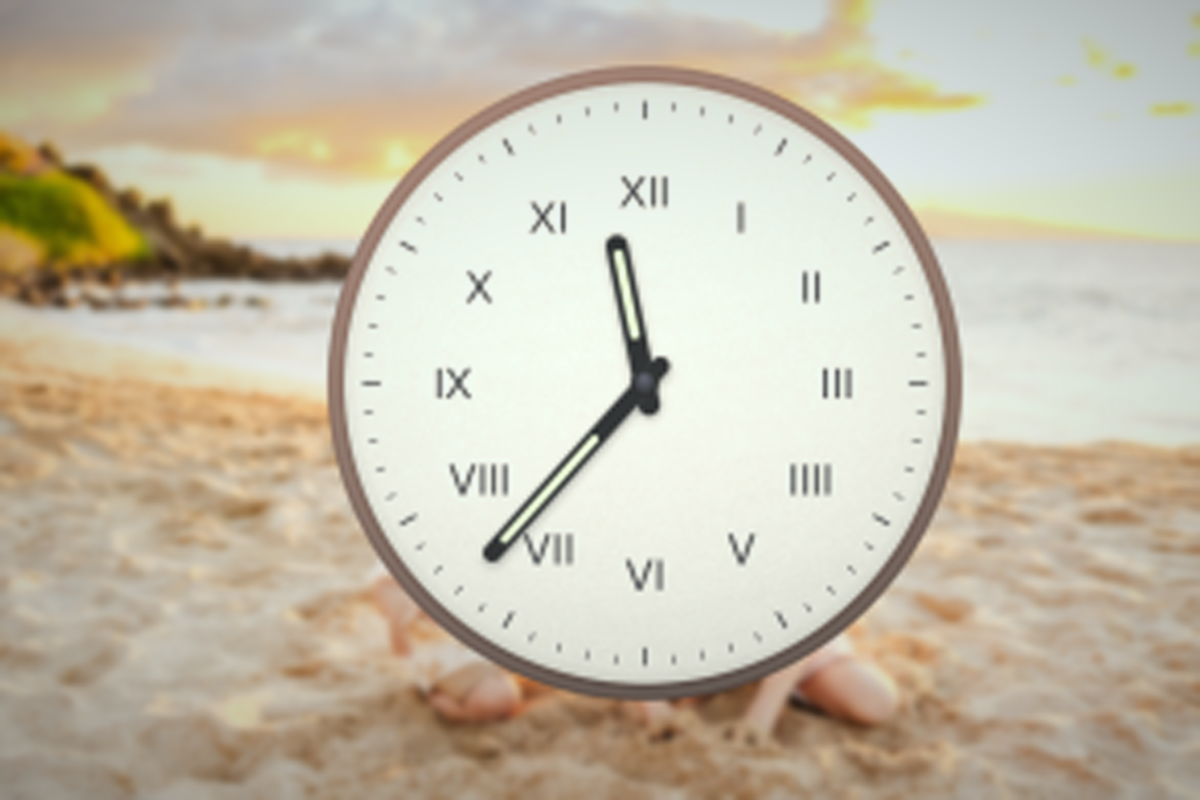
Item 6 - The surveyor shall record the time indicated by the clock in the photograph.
11:37
